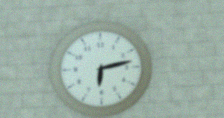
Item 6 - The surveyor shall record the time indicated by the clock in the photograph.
6:13
